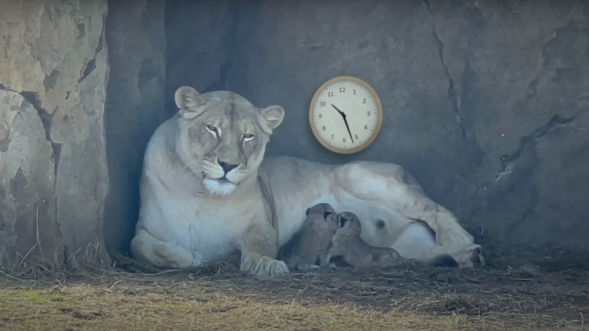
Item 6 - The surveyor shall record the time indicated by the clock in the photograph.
10:27
